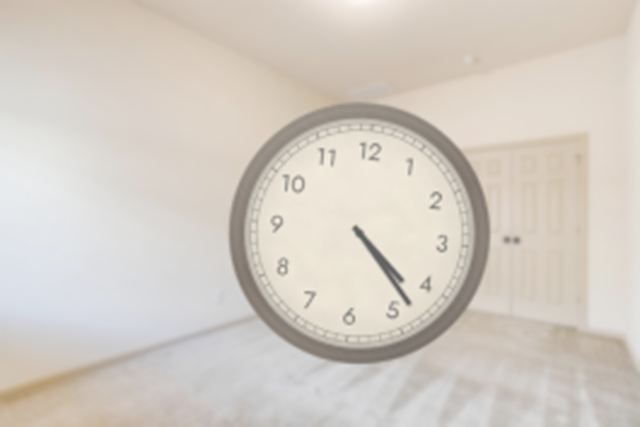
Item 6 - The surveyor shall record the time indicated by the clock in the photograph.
4:23
